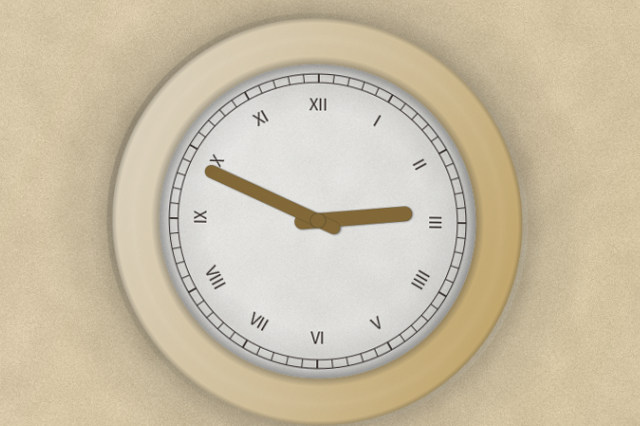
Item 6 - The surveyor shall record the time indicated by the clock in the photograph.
2:49
